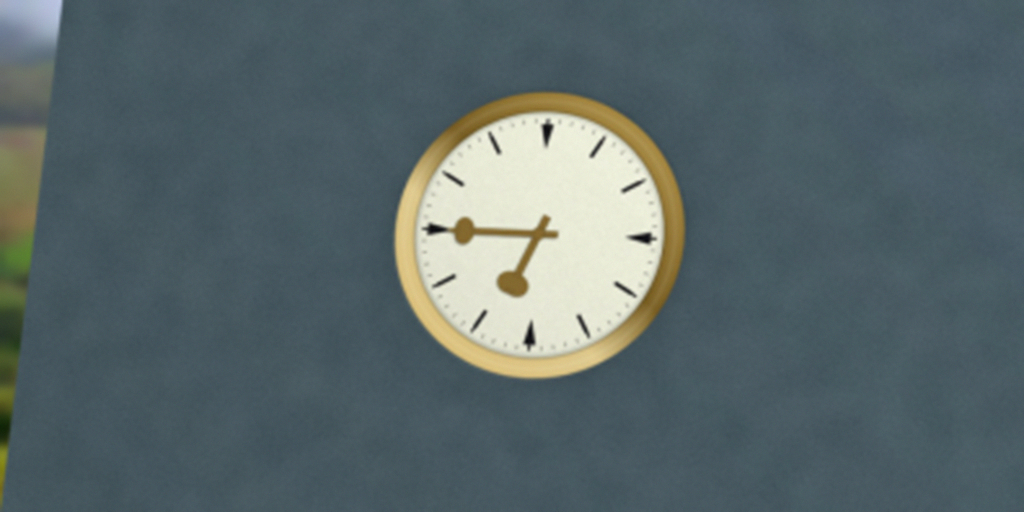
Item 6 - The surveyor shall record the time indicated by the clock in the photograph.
6:45
